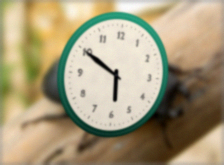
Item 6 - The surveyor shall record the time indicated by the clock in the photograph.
5:50
